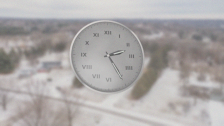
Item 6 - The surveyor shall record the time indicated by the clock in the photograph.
2:25
